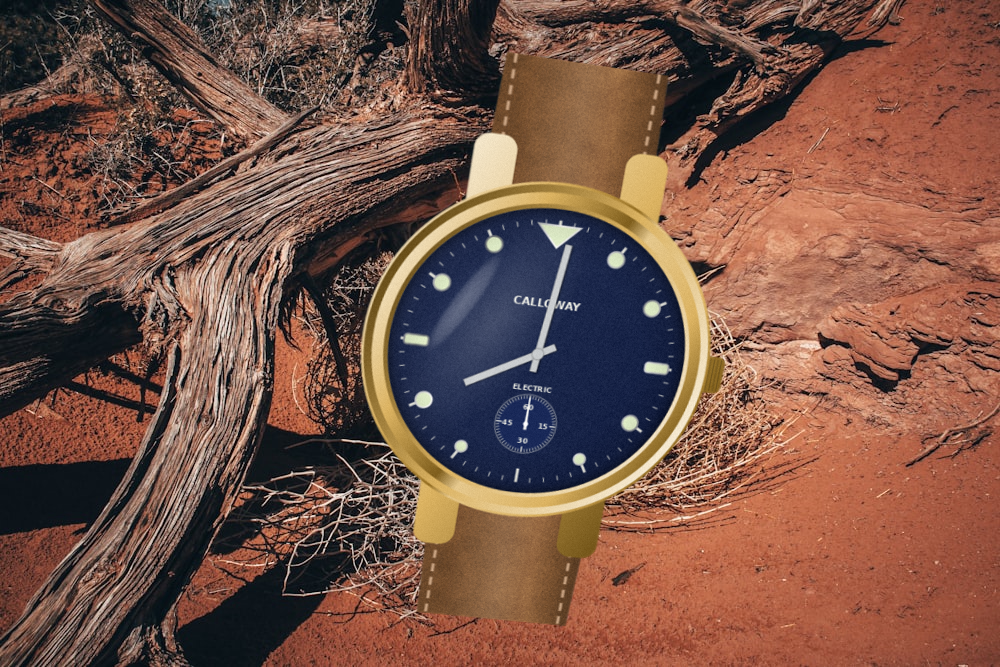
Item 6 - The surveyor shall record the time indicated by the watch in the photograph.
8:01
